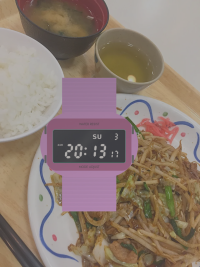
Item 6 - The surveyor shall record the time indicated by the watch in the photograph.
20:13:17
